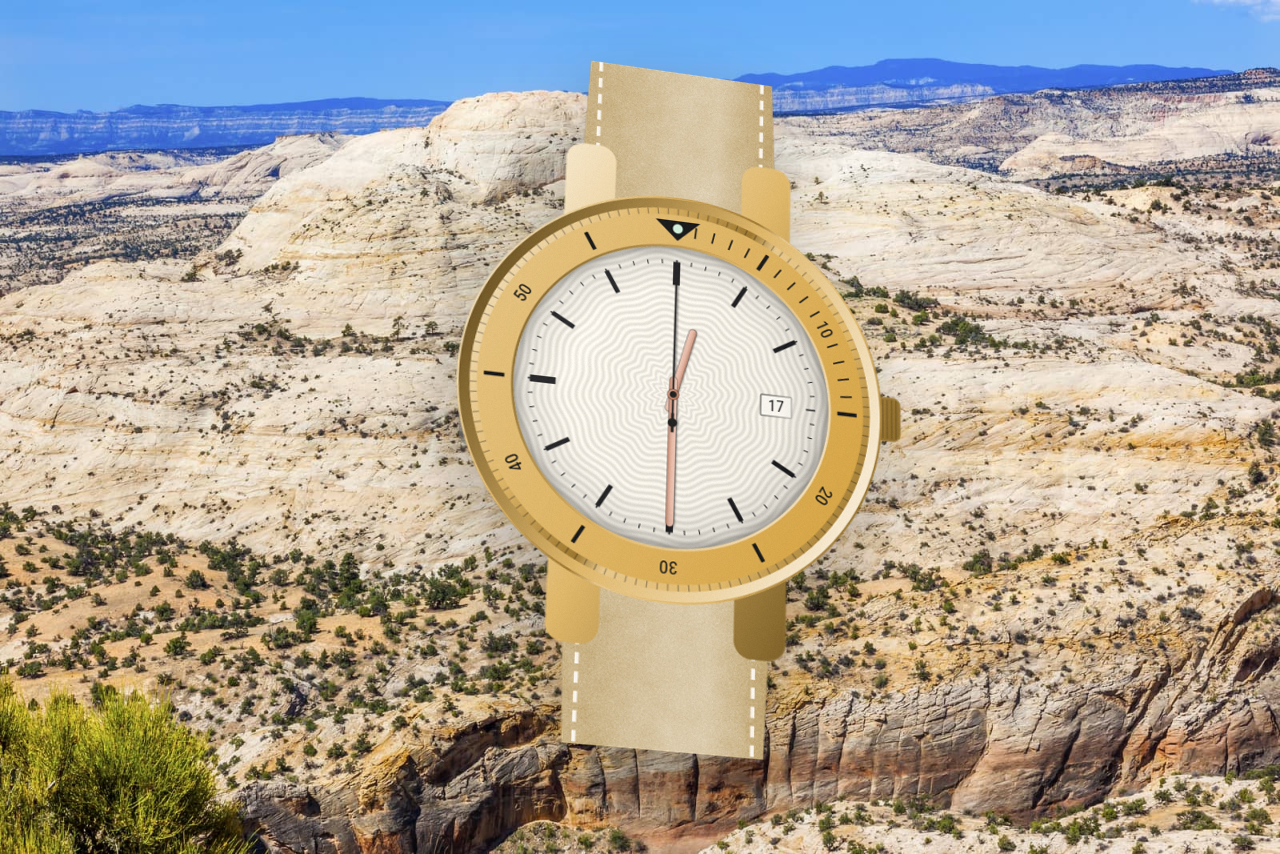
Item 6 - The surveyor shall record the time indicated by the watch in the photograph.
12:30:00
